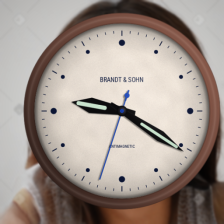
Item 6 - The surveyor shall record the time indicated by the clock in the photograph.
9:20:33
